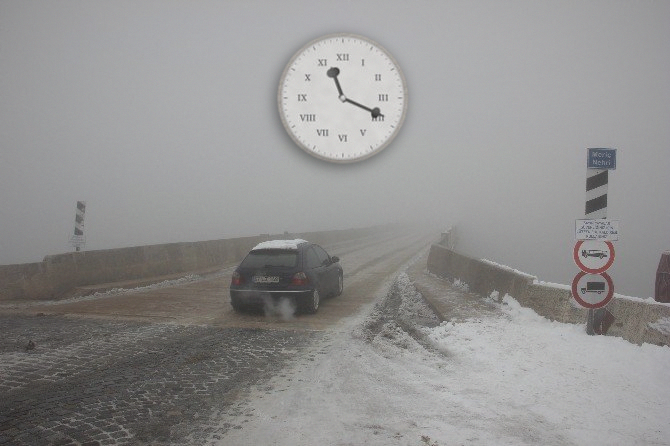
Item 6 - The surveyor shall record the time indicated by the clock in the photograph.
11:19
